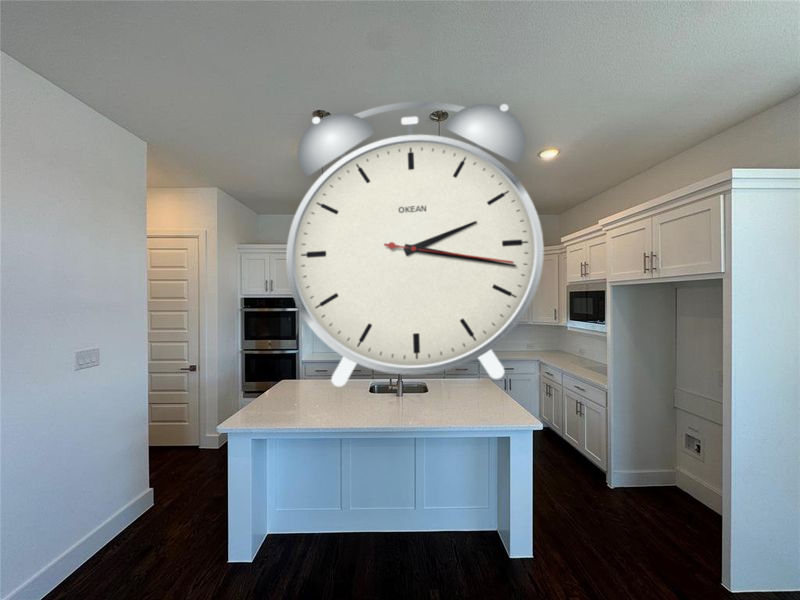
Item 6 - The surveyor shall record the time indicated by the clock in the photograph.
2:17:17
